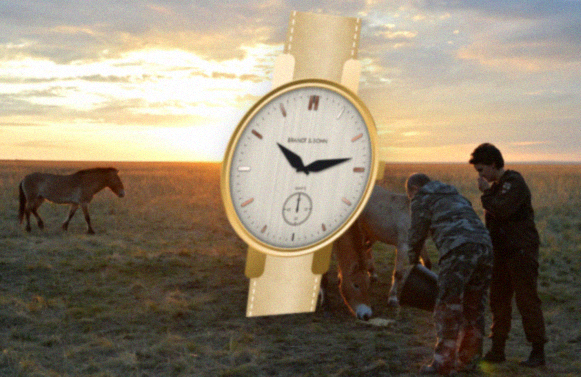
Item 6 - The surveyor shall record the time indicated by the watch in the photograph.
10:13
